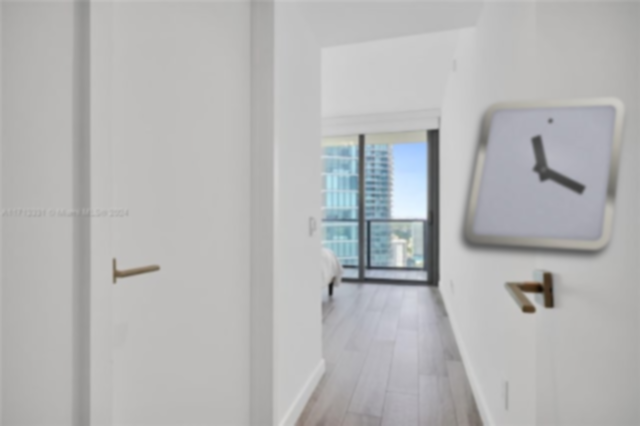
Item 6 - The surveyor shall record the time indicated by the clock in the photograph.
11:19
